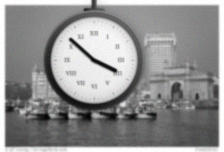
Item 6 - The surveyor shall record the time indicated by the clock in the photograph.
3:52
